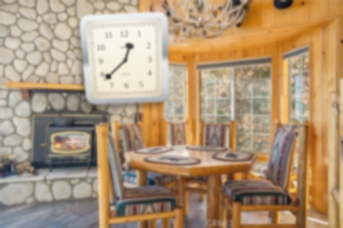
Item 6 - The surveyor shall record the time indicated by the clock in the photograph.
12:38
